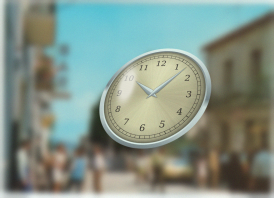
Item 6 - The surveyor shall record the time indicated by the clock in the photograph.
10:07
